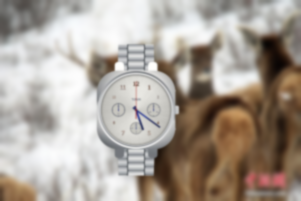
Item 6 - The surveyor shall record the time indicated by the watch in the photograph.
5:21
